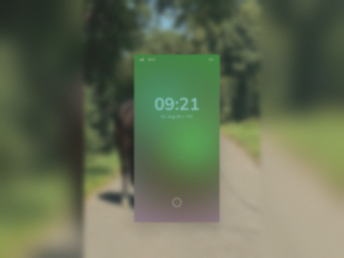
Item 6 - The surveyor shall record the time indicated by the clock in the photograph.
9:21
